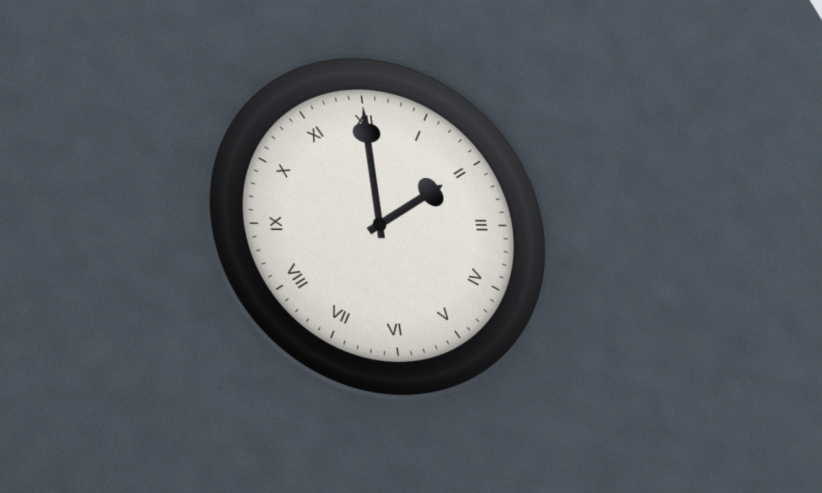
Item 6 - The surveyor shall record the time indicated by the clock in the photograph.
2:00
